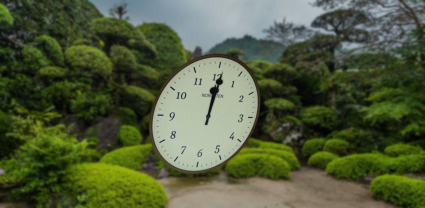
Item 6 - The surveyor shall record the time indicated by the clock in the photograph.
12:01
